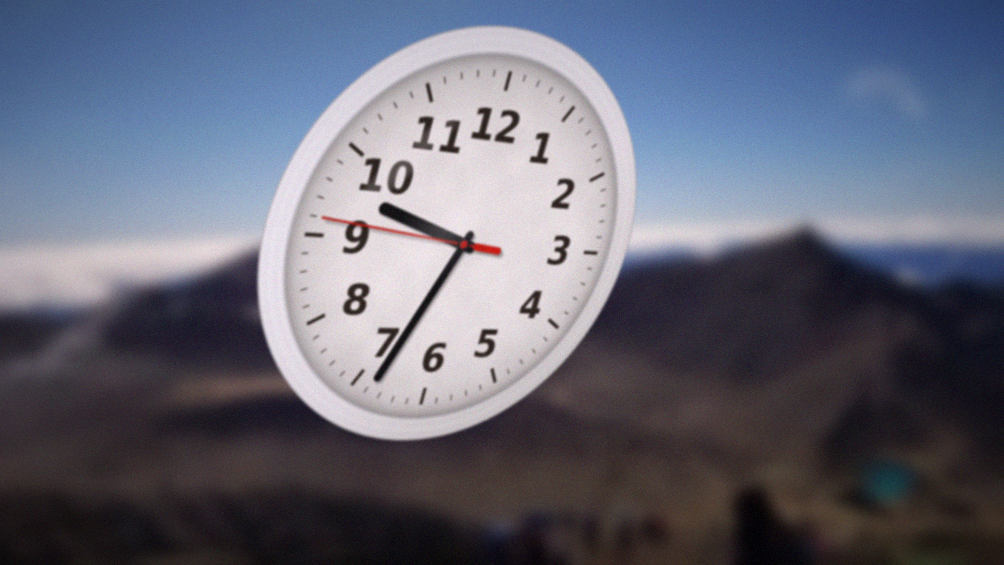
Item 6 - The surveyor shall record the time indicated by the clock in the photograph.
9:33:46
